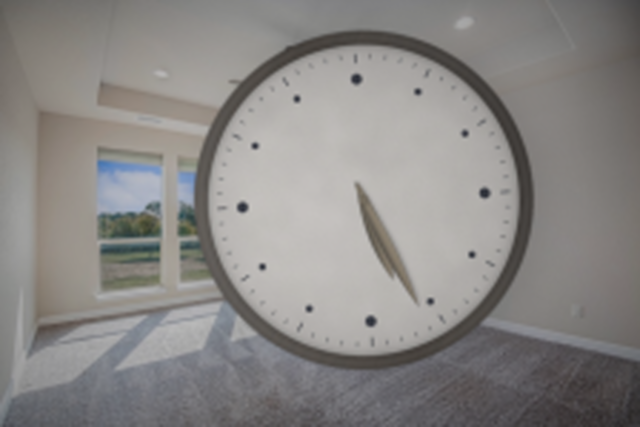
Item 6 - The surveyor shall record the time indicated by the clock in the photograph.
5:26
